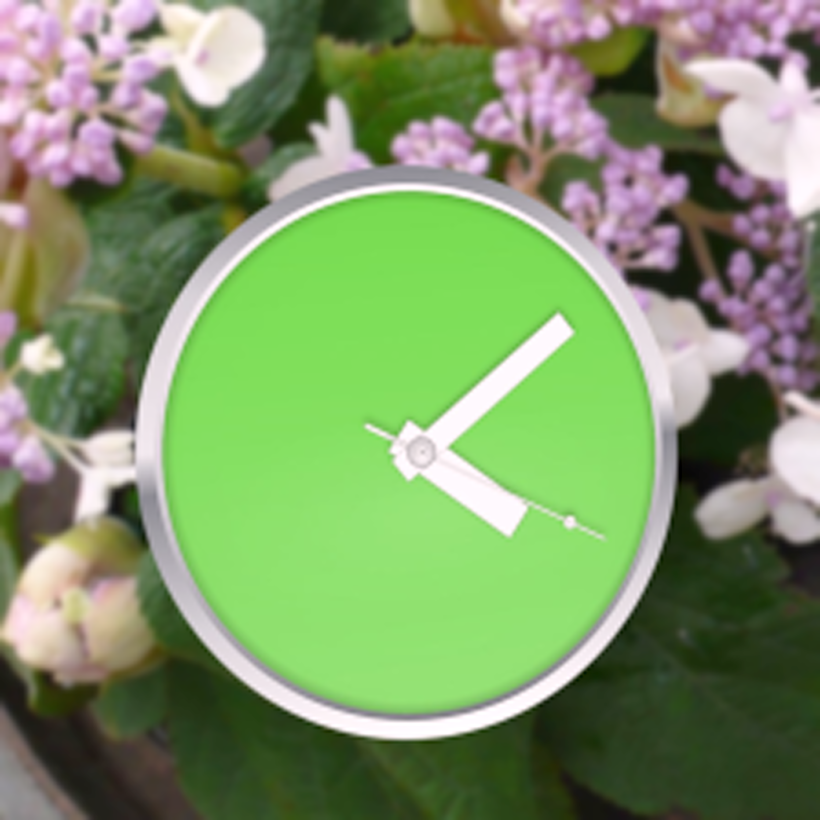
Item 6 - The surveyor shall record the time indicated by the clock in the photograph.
4:08:19
